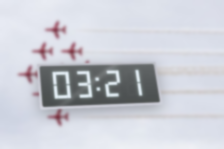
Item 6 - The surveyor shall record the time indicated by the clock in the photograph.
3:21
